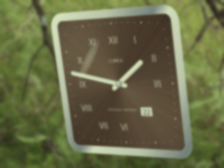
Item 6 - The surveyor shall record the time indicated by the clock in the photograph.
1:47
